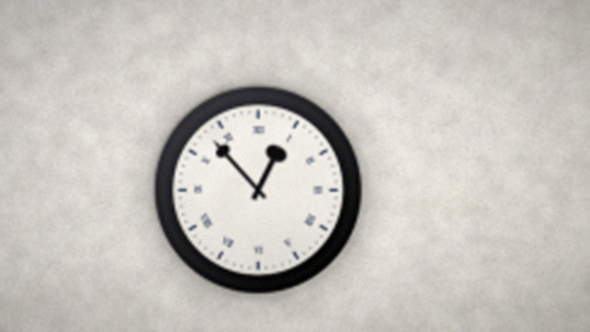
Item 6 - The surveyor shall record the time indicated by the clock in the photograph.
12:53
